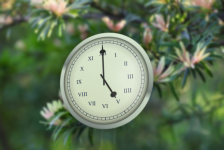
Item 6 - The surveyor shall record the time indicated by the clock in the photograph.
5:00
